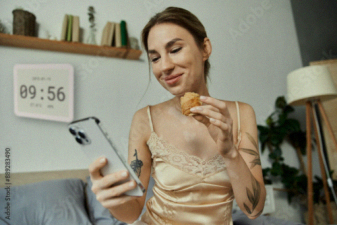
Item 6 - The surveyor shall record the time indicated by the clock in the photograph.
9:56
